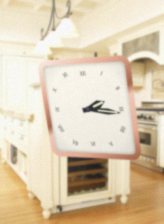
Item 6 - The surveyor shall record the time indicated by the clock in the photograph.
2:16
